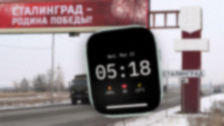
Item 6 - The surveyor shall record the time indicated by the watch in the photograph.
5:18
